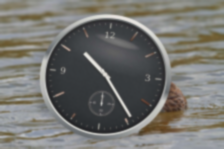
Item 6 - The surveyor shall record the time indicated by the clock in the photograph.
10:24
